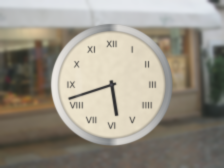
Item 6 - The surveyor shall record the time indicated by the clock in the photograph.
5:42
